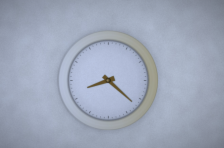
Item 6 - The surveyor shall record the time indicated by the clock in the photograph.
8:22
